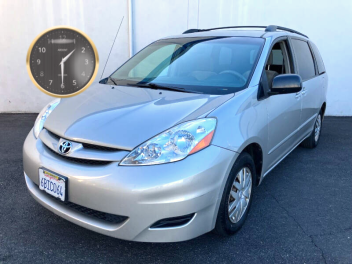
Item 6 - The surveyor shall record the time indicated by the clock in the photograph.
1:30
